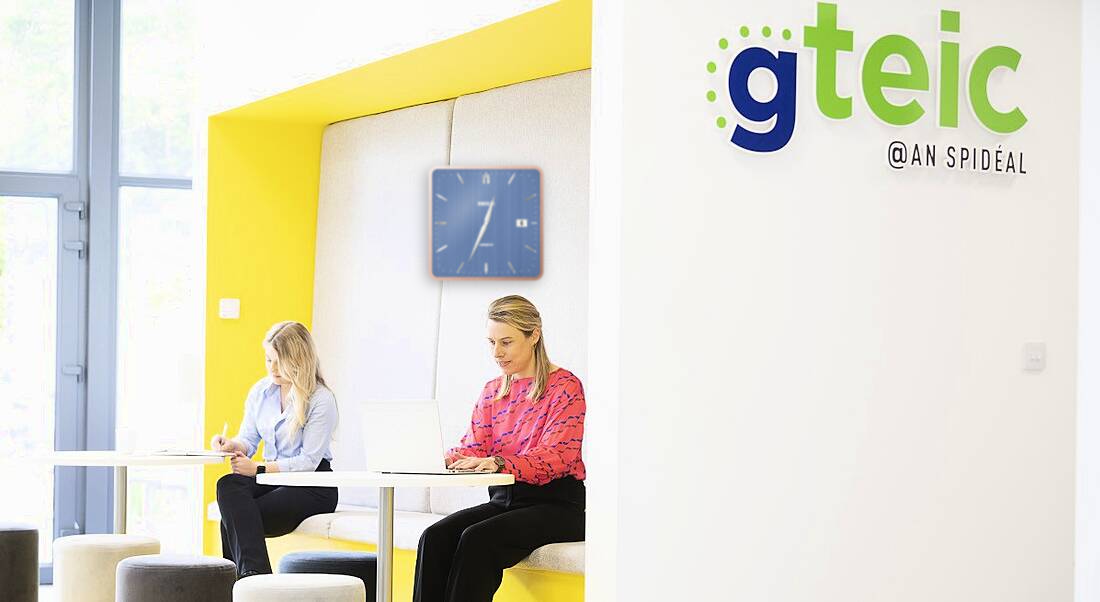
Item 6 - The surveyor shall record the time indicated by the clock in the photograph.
12:34
